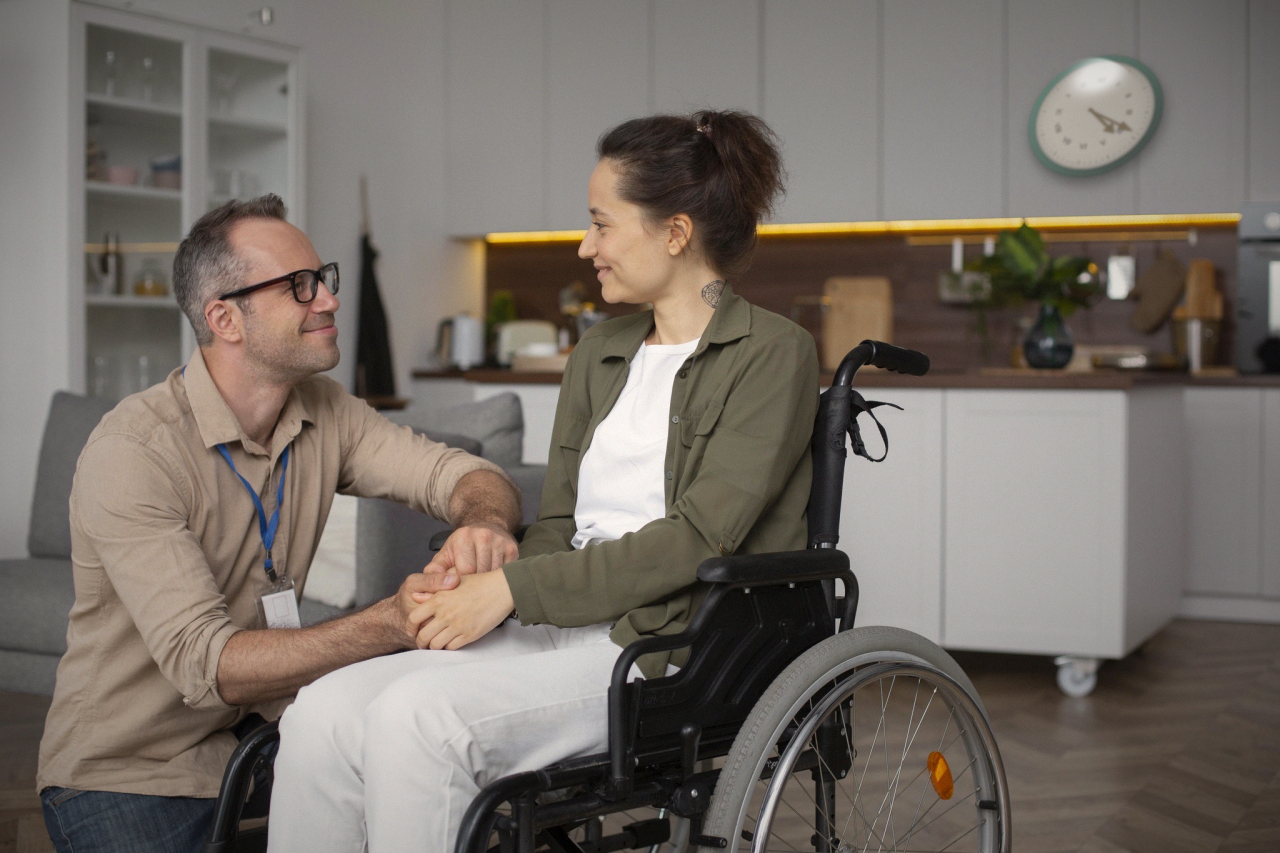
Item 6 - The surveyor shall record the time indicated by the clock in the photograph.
4:19
